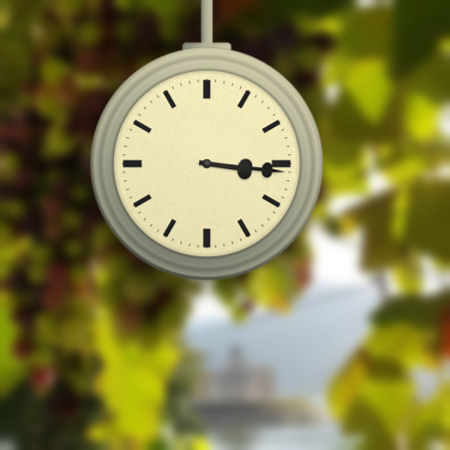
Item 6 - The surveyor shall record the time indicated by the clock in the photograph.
3:16
